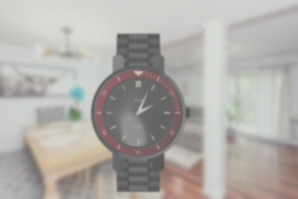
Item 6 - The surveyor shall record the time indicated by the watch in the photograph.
2:04
